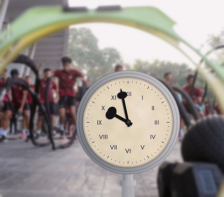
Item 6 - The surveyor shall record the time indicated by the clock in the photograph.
9:58
